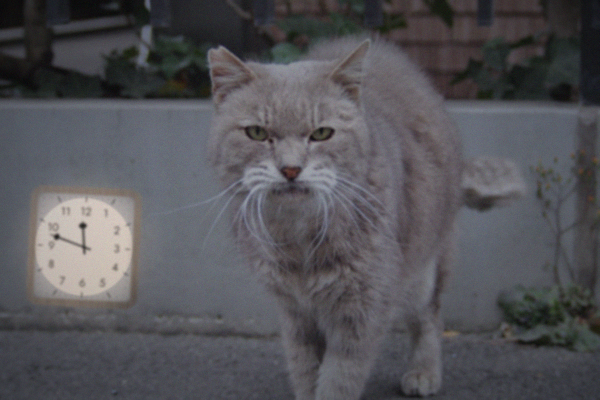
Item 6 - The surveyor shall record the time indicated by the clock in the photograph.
11:48
